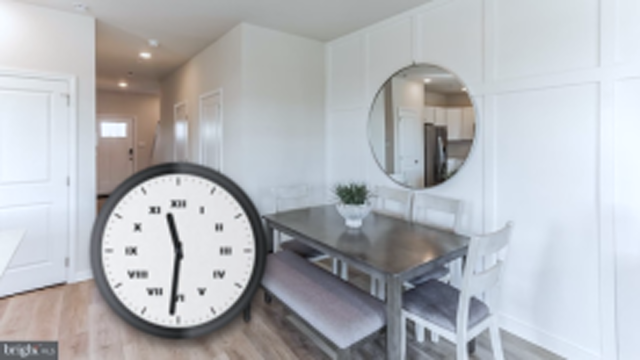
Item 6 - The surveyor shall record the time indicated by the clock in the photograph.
11:31
